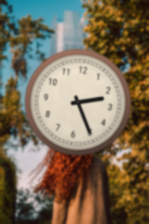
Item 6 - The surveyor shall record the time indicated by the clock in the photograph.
2:25
